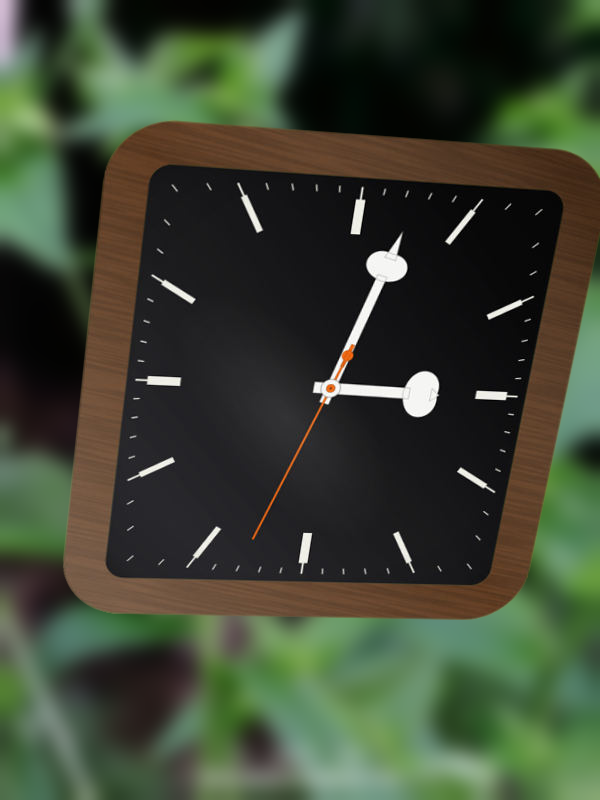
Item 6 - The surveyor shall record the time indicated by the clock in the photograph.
3:02:33
